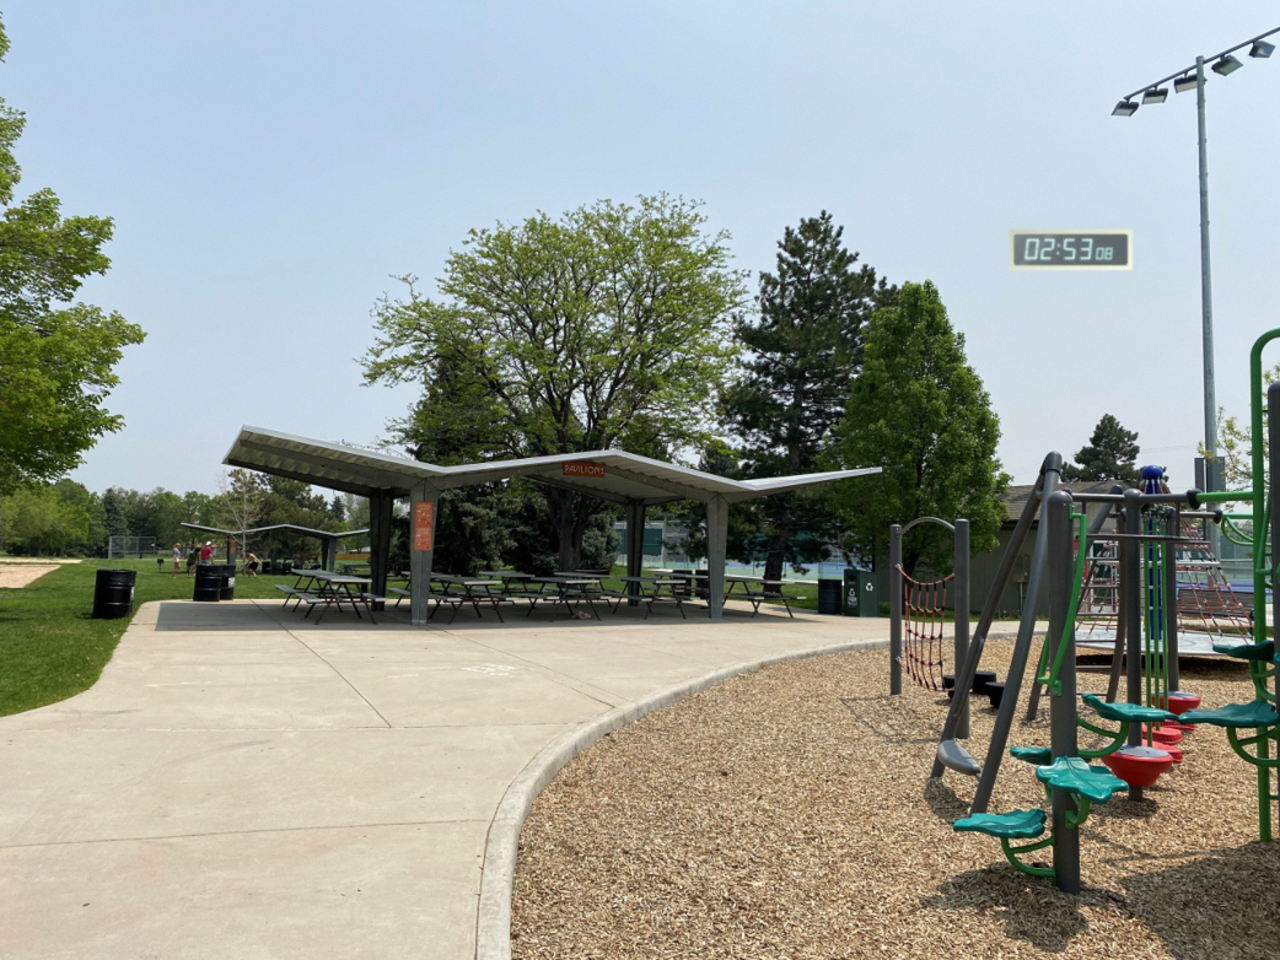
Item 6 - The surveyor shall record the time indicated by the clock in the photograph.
2:53:08
